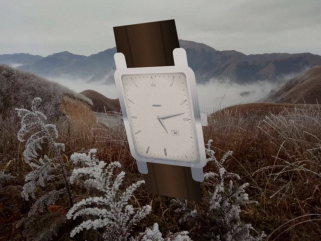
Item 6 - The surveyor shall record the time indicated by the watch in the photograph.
5:13
